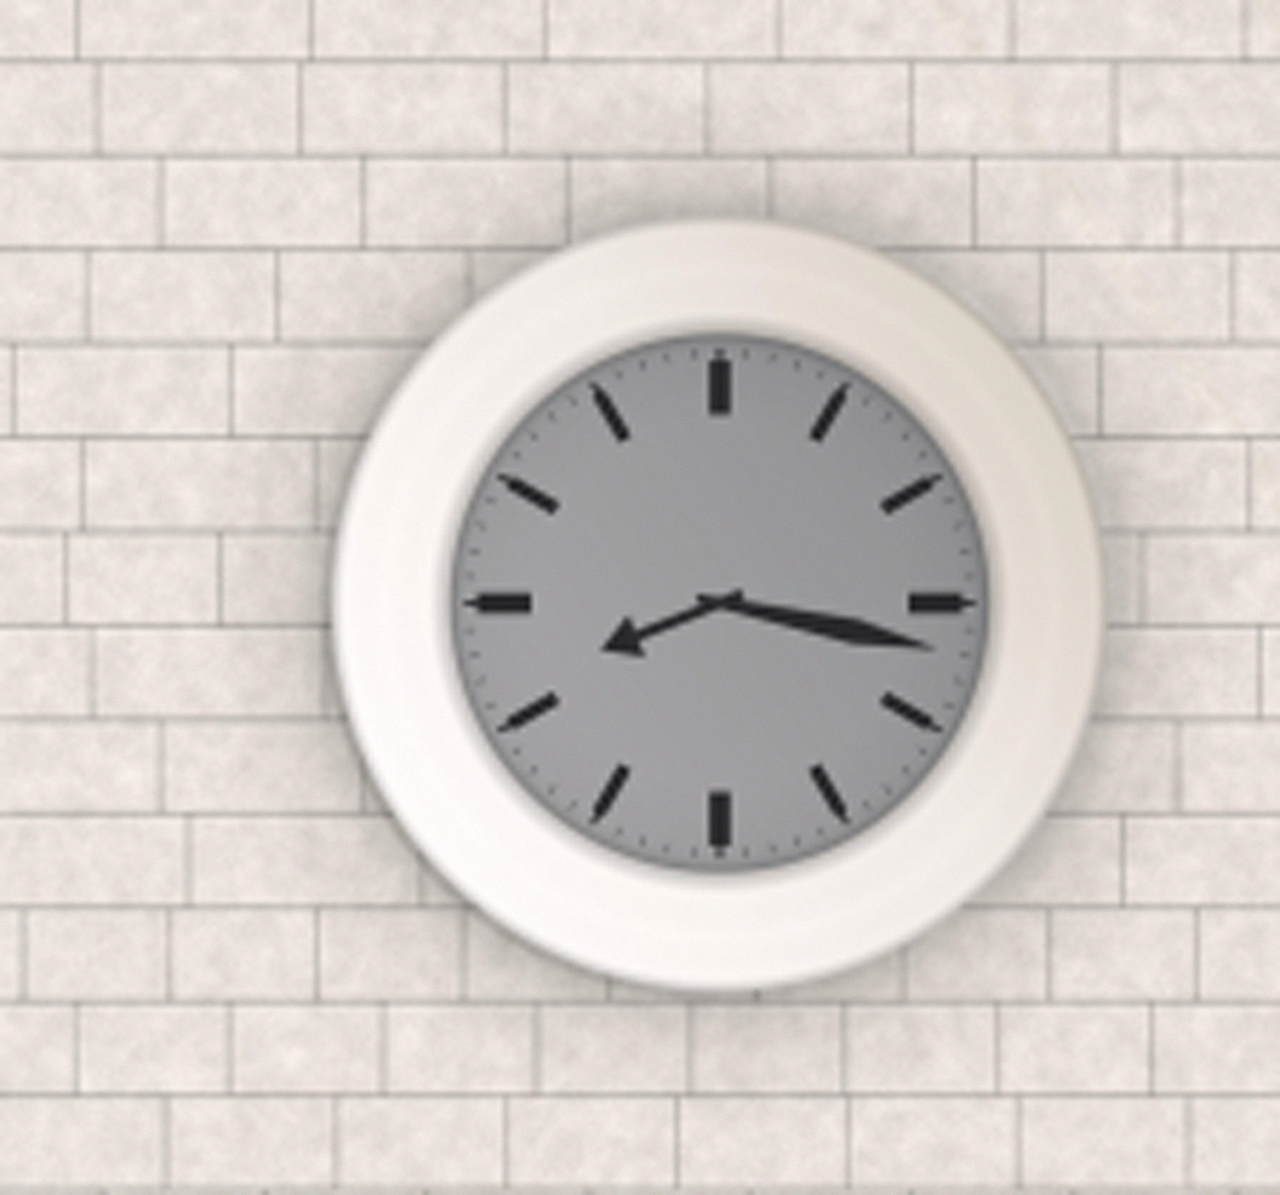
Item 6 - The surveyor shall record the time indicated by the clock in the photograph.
8:17
